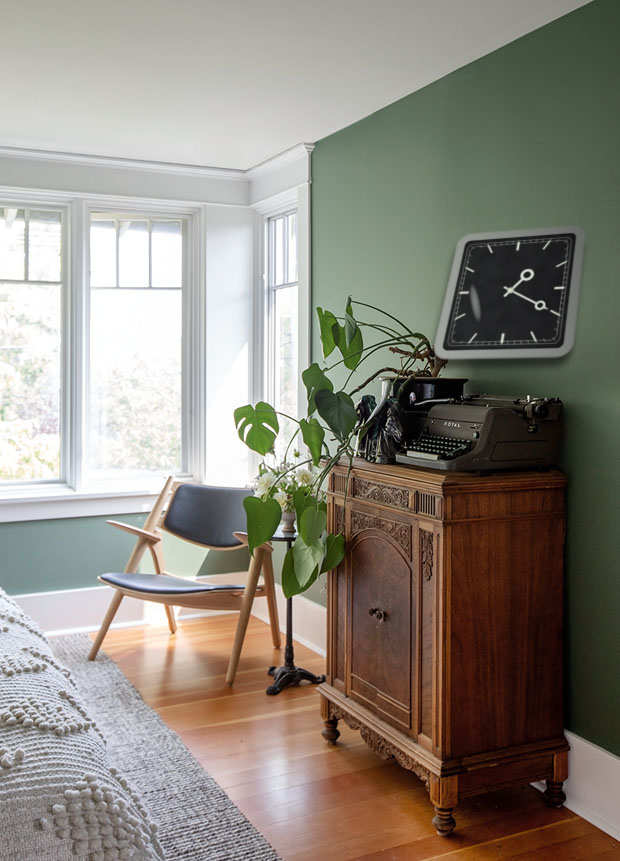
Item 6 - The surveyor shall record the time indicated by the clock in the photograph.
1:20
